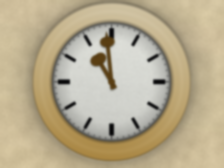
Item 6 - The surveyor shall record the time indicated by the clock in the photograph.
10:59
